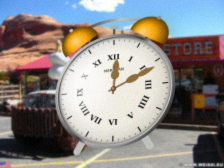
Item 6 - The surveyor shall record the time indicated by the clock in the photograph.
12:11
